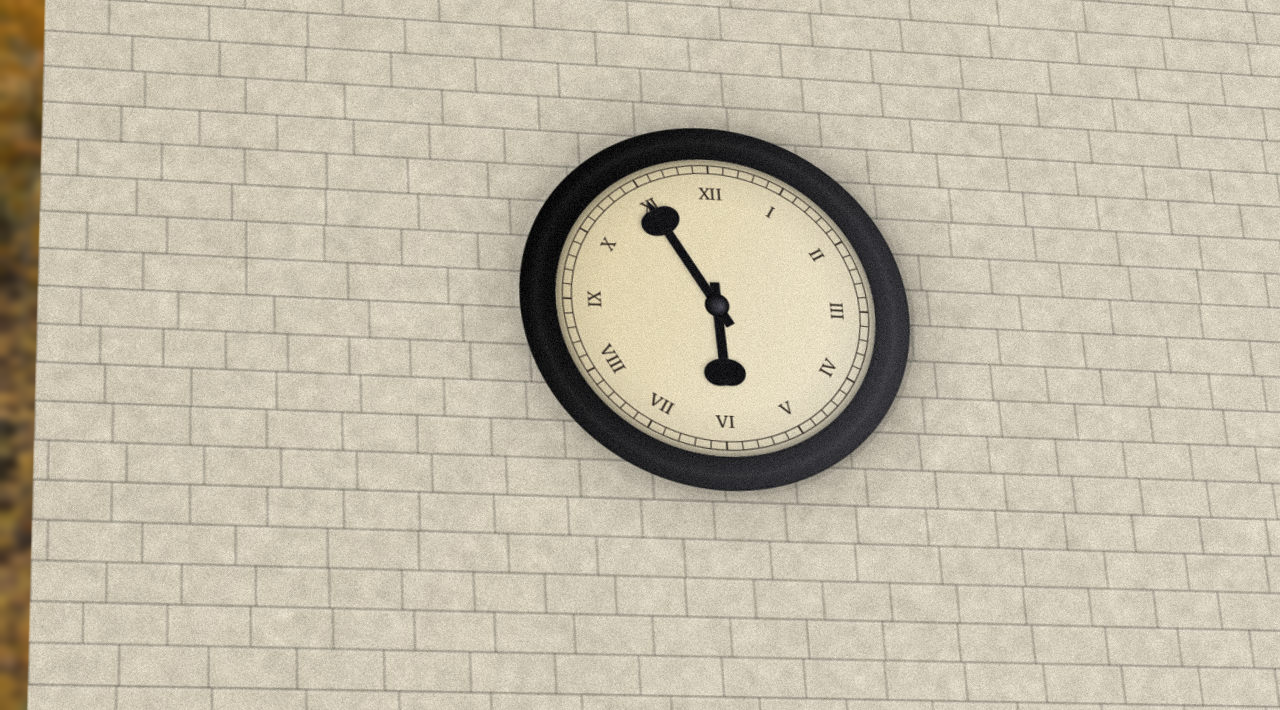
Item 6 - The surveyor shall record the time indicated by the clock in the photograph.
5:55
